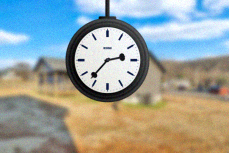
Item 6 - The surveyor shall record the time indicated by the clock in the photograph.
2:37
